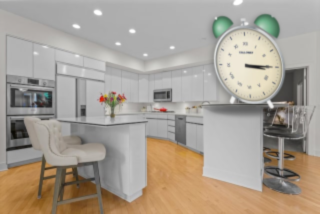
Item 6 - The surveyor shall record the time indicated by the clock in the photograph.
3:15
